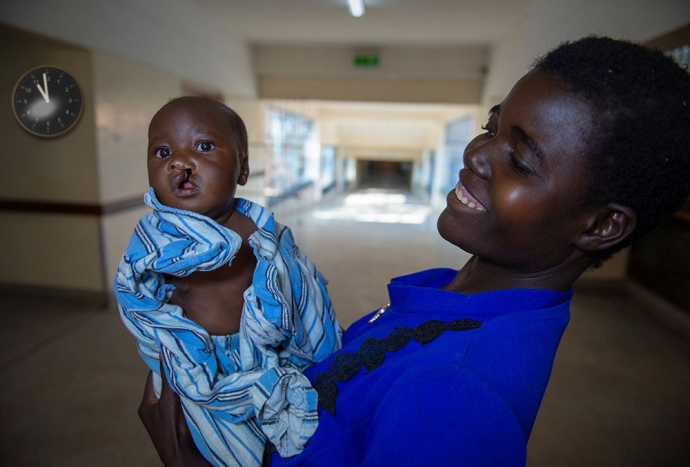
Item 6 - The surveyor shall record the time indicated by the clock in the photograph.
10:59
